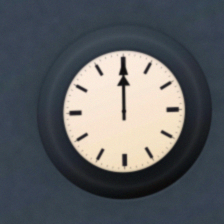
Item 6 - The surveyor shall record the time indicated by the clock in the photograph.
12:00
